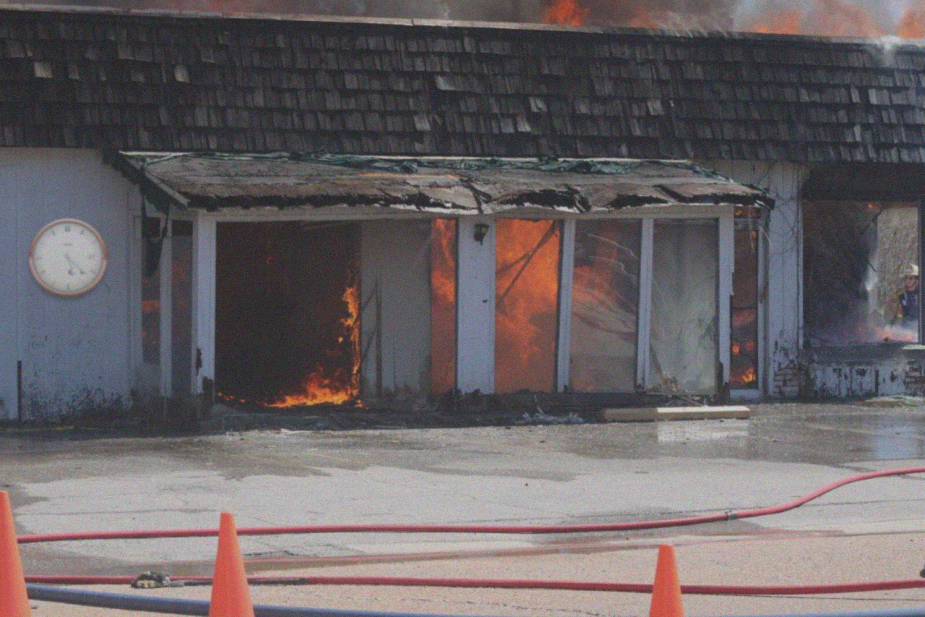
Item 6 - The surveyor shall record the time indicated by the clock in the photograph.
5:22
